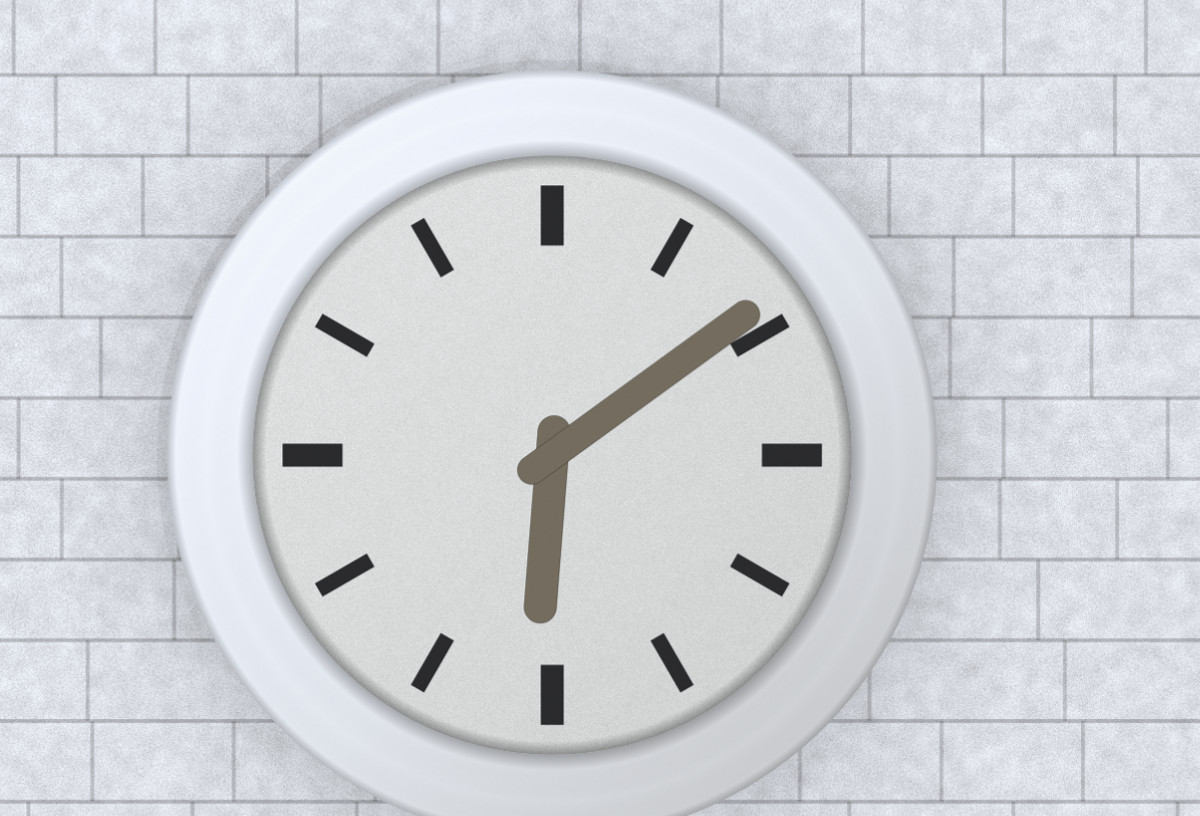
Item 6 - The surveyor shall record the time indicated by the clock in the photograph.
6:09
